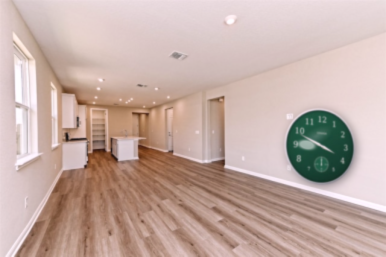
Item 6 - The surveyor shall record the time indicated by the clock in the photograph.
3:49
